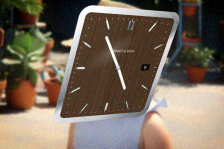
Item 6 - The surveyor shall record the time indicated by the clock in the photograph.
4:54
